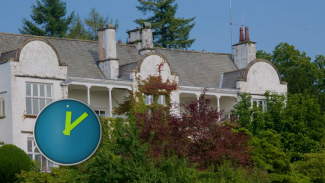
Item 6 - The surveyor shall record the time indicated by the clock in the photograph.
12:08
